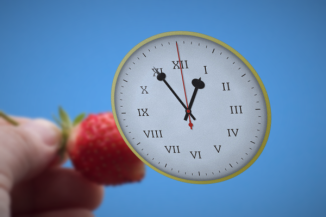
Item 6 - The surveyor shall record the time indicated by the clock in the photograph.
12:55:00
